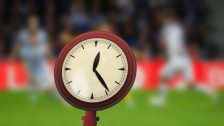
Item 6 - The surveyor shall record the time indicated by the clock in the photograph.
12:24
